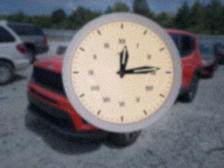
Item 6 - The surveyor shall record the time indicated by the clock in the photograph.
12:14
